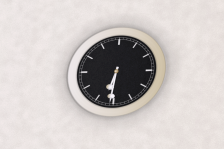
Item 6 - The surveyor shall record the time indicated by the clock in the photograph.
6:31
